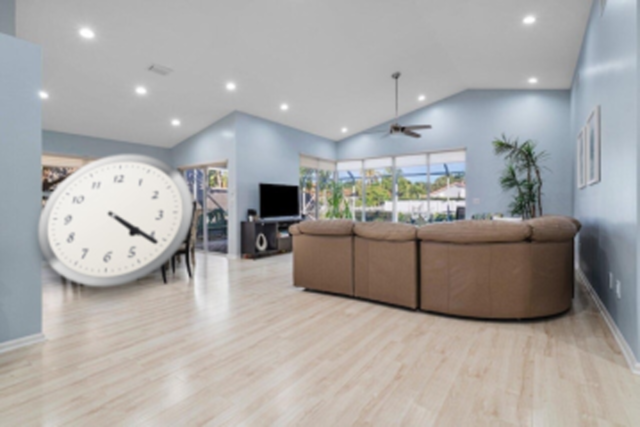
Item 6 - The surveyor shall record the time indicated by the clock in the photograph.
4:21
